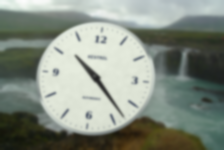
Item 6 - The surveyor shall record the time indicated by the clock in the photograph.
10:23
